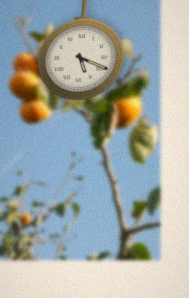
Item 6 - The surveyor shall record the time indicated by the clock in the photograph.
5:19
